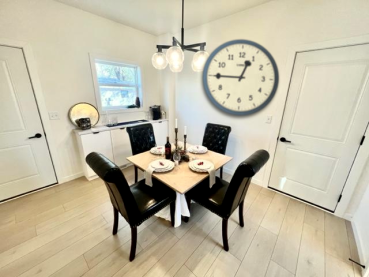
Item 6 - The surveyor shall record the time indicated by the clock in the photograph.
12:45
